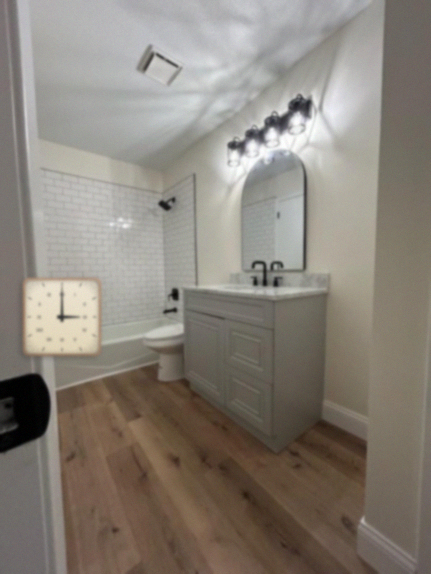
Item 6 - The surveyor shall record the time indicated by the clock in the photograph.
3:00
